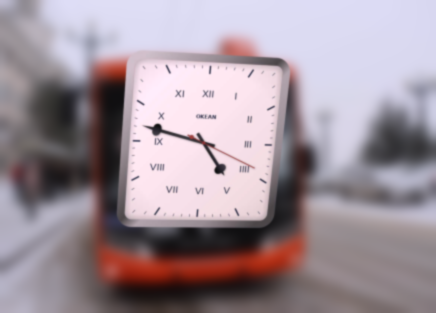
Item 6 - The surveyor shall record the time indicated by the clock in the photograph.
4:47:19
